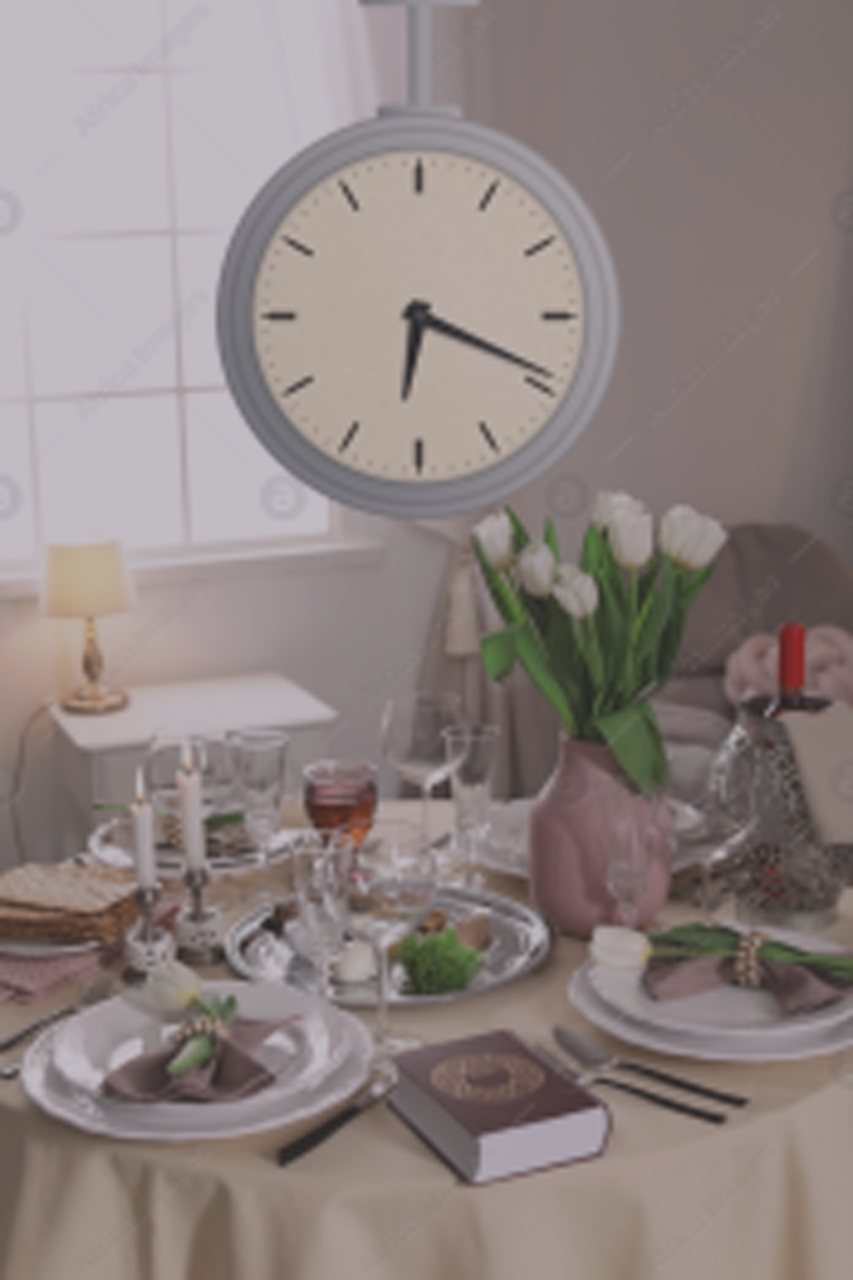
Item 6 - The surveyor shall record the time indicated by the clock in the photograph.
6:19
